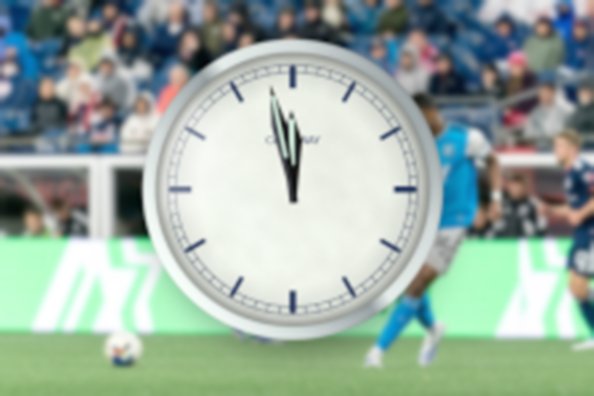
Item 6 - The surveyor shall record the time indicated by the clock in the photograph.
11:58
